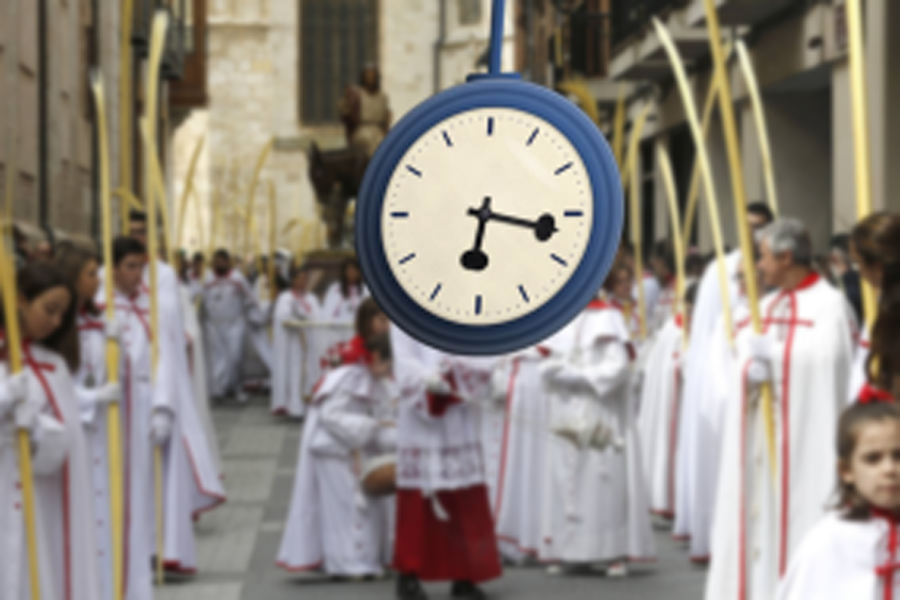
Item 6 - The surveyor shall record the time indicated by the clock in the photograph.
6:17
